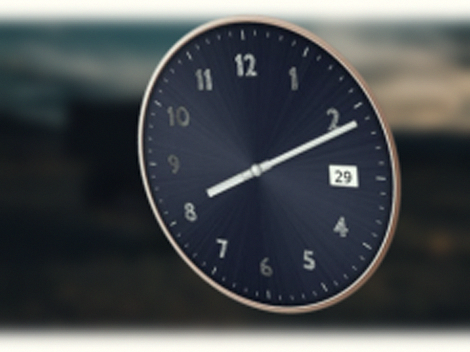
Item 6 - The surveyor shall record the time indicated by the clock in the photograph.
8:11
